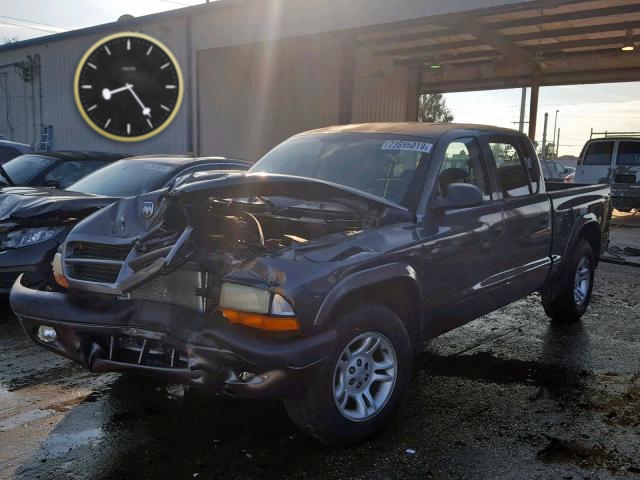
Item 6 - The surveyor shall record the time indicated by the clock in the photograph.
8:24
